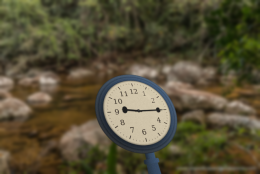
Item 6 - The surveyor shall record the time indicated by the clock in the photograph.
9:15
